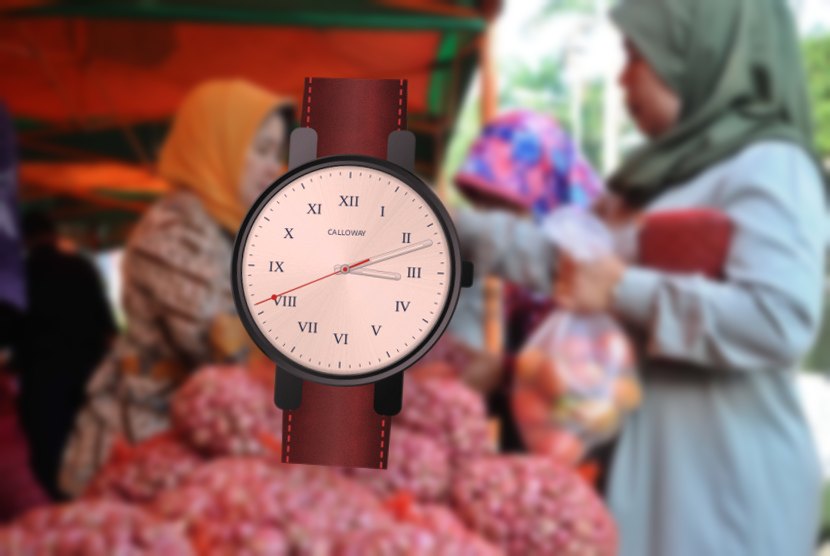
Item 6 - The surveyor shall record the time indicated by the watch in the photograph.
3:11:41
